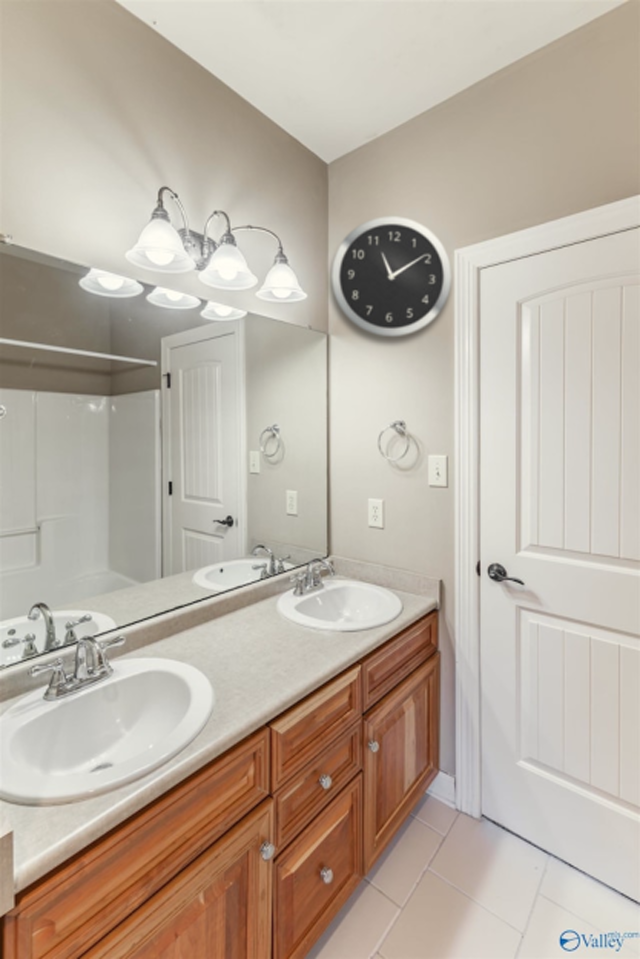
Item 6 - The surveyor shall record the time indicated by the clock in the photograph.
11:09
